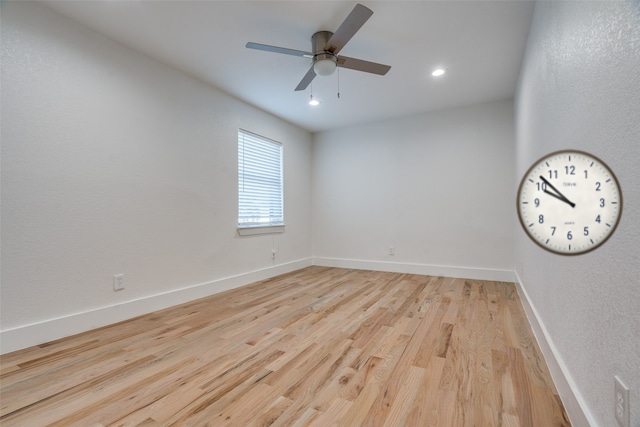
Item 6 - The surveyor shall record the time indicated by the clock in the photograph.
9:52
